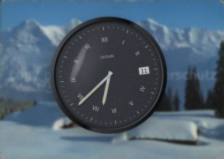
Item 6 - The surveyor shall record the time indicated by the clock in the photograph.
6:39
